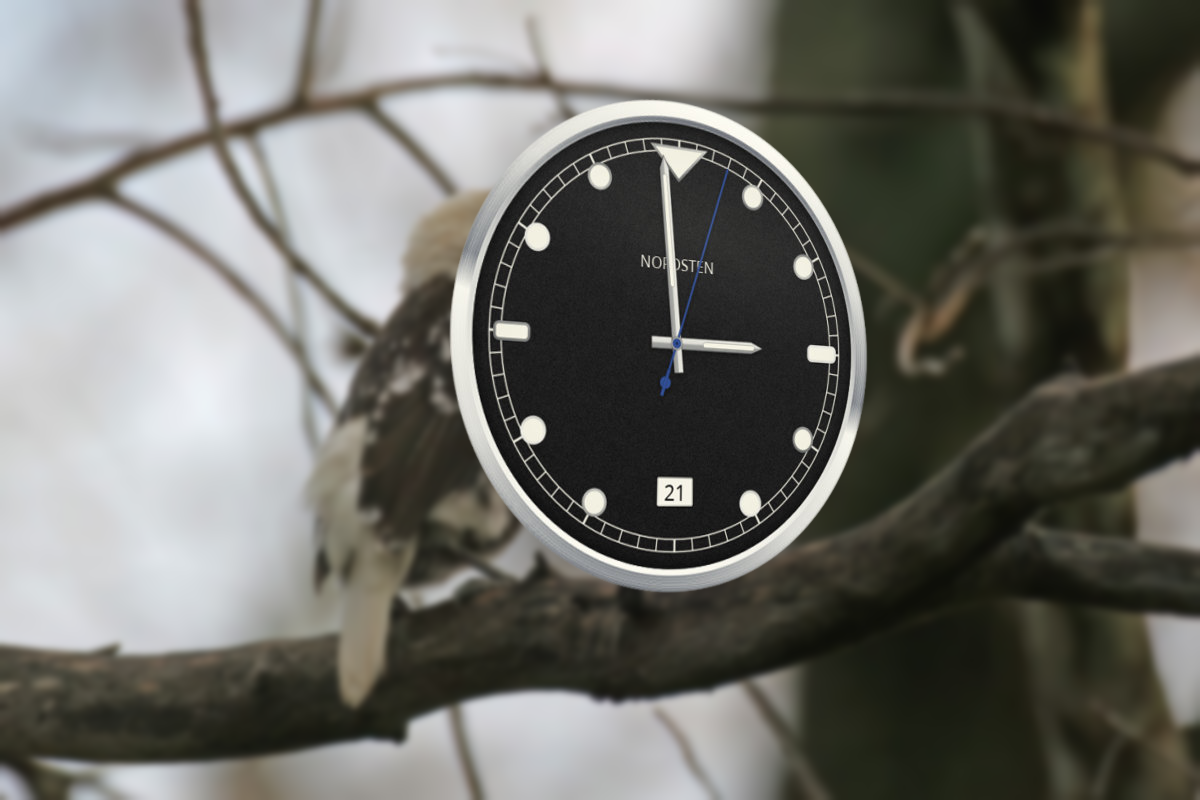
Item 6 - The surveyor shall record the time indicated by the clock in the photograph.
2:59:03
